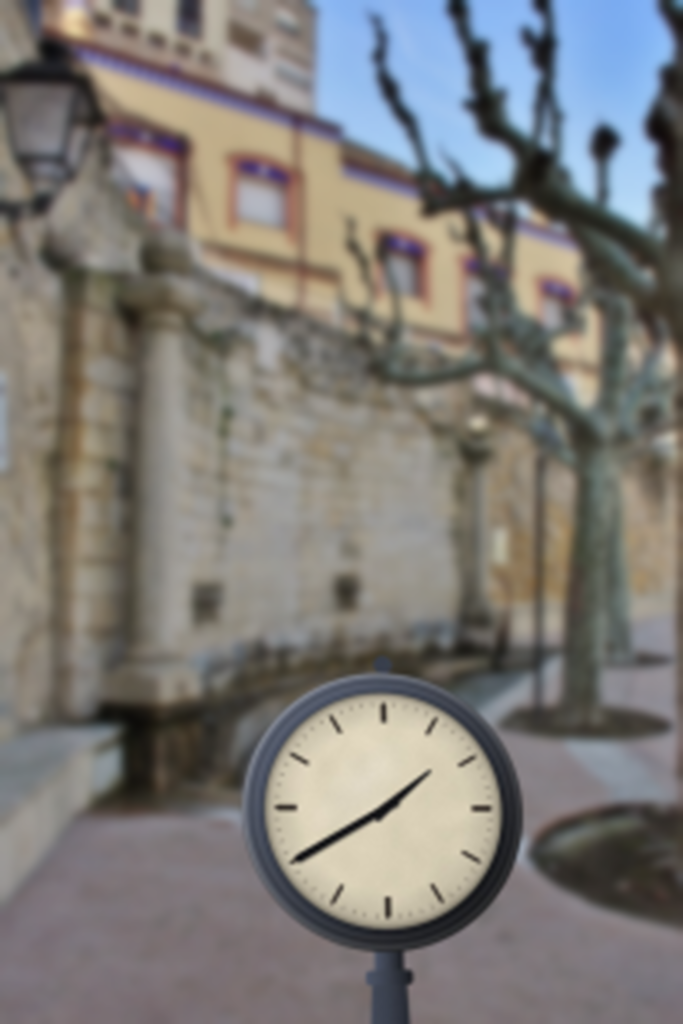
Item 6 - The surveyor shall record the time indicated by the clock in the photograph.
1:40
